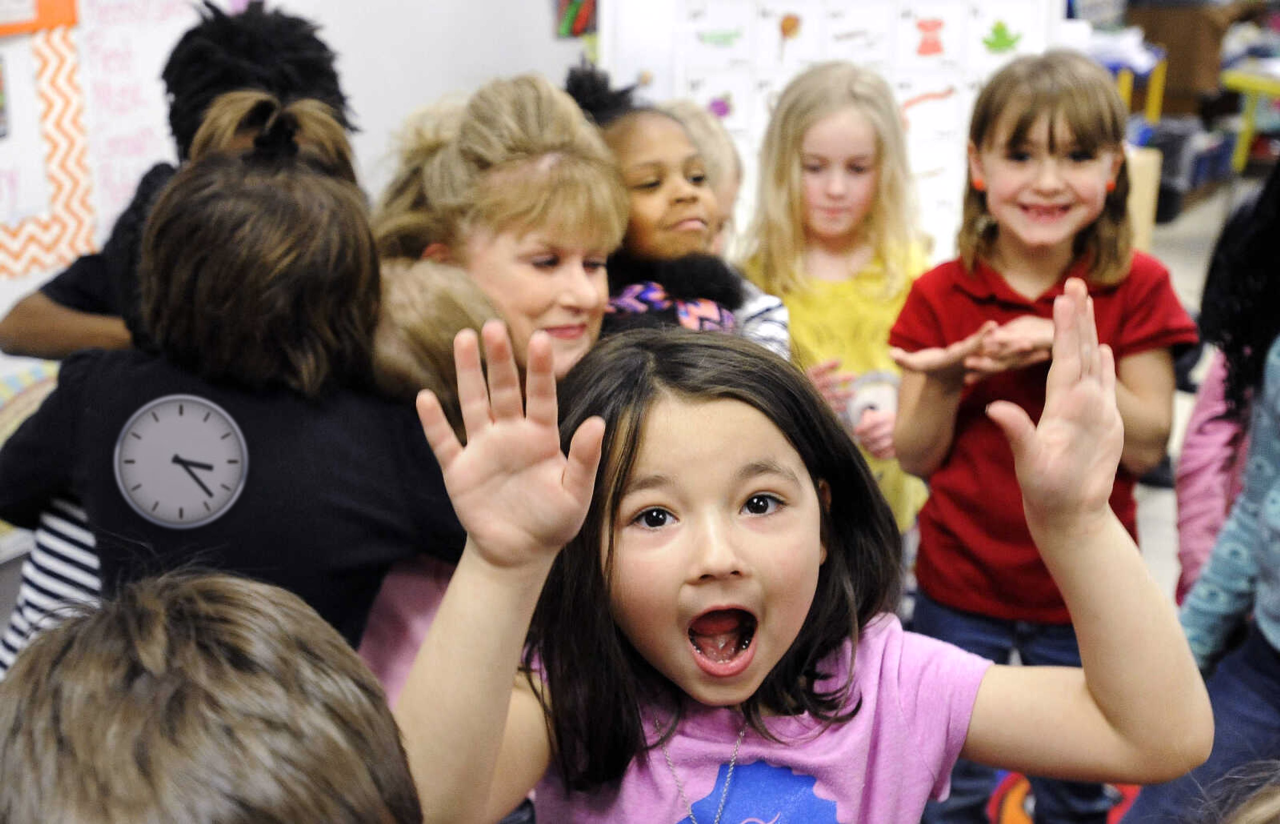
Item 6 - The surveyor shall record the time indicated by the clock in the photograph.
3:23
